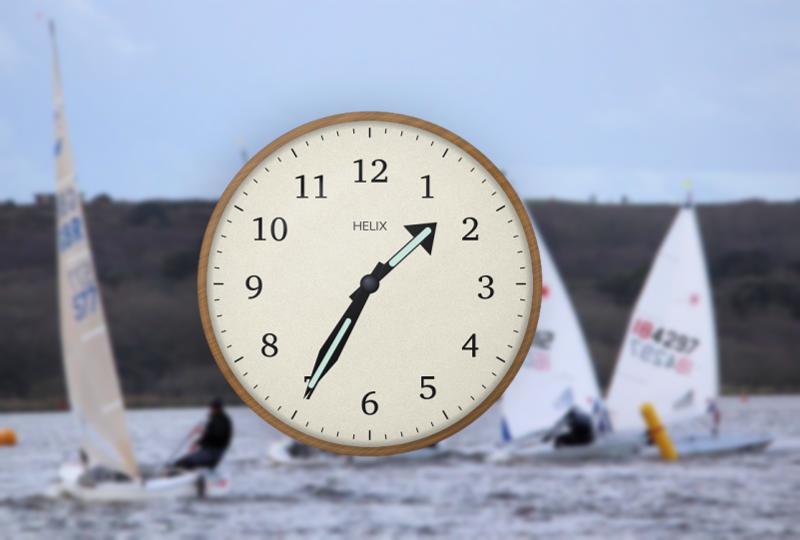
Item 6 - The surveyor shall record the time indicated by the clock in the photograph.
1:35
